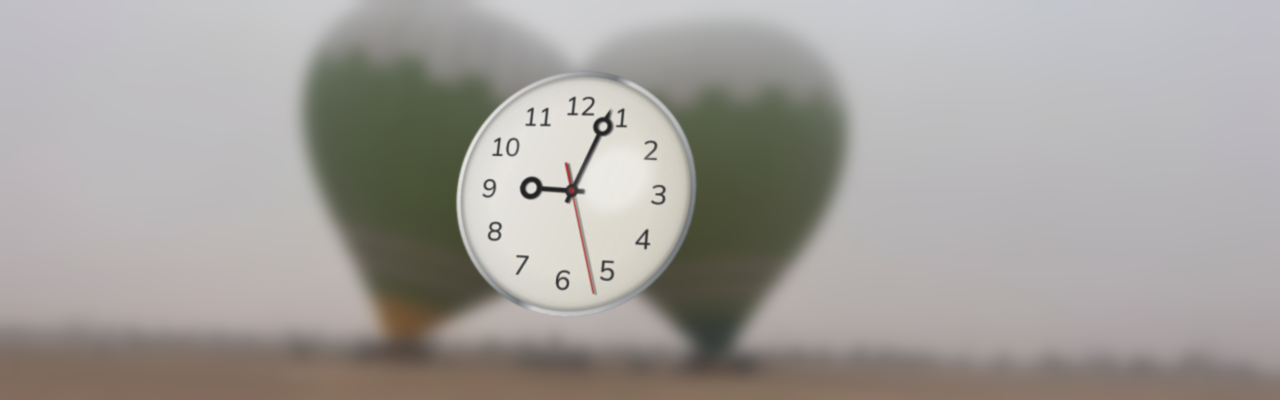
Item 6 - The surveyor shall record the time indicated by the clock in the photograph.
9:03:27
